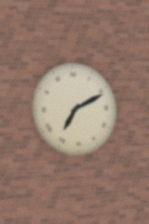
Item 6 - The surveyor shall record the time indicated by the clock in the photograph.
7:11
